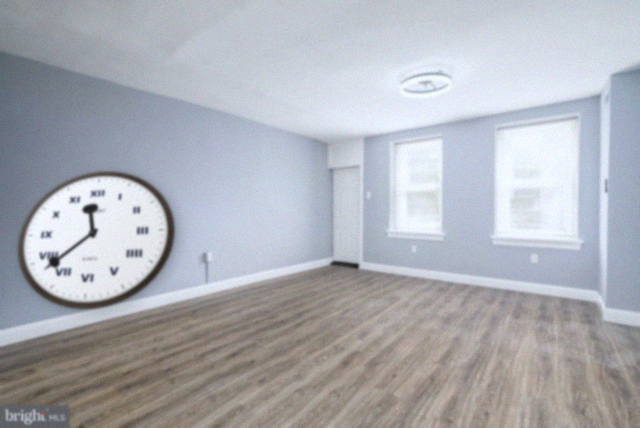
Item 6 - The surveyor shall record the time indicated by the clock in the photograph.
11:38
